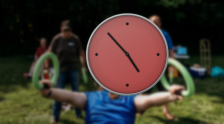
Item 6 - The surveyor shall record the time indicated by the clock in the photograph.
4:53
